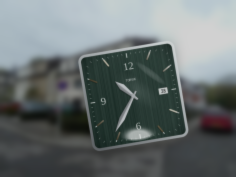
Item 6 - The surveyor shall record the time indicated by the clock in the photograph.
10:36
